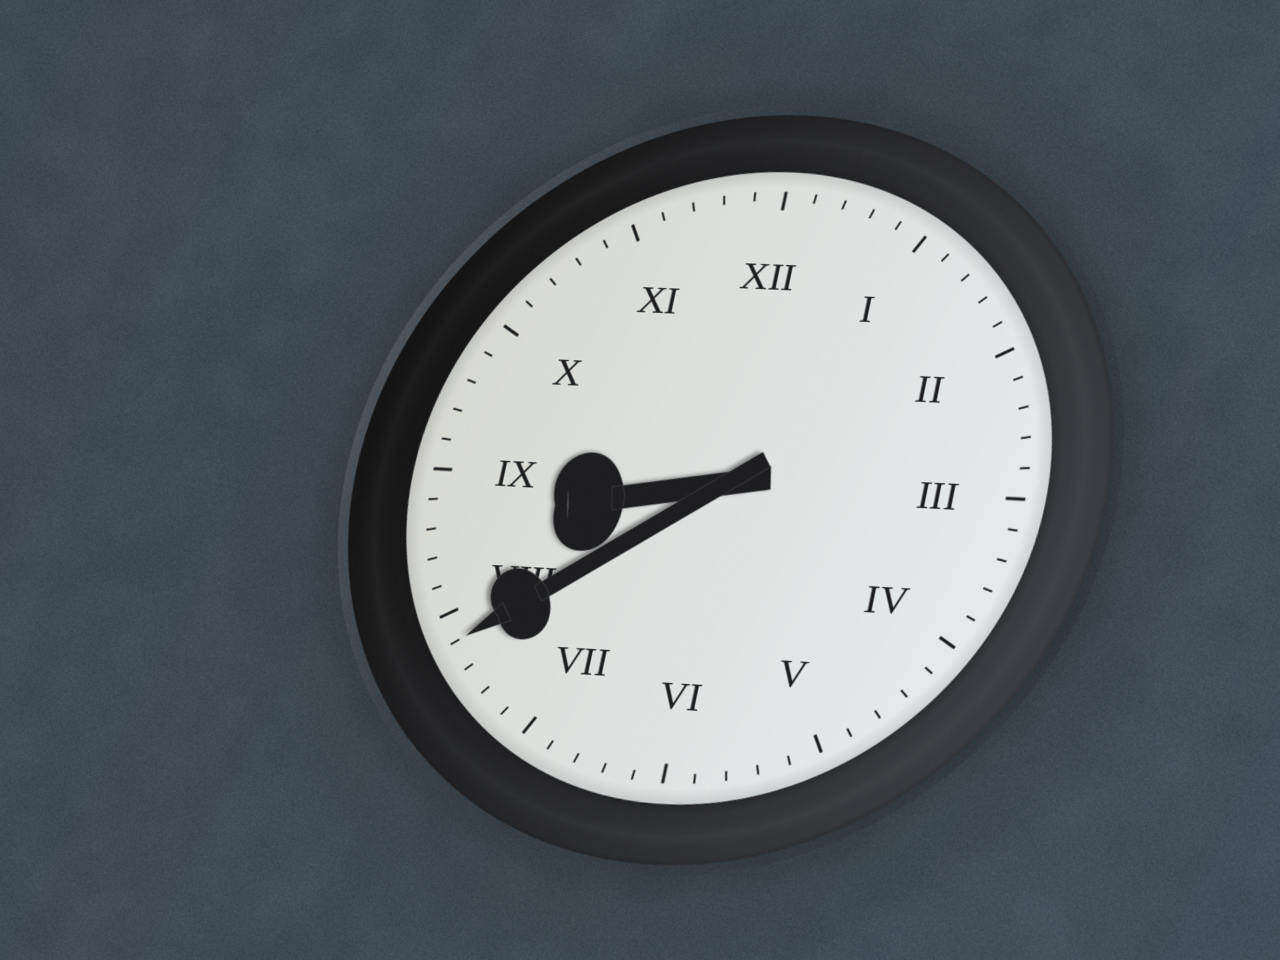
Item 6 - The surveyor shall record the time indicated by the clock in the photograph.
8:39
